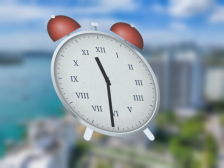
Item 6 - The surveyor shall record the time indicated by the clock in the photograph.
11:31
